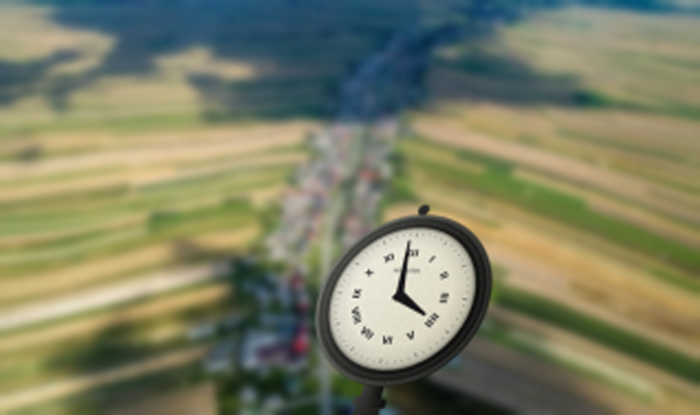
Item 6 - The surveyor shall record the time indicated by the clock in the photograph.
3:59
